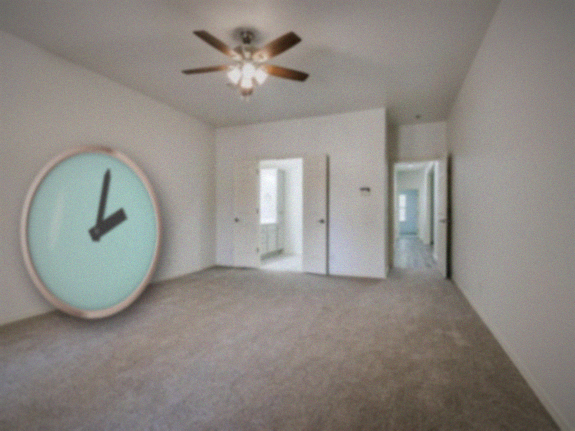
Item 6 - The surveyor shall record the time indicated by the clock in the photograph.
2:02
